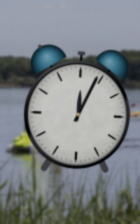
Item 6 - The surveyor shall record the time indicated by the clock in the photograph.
12:04
